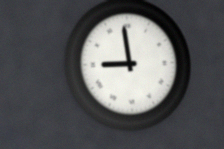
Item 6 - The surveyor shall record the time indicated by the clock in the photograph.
8:59
